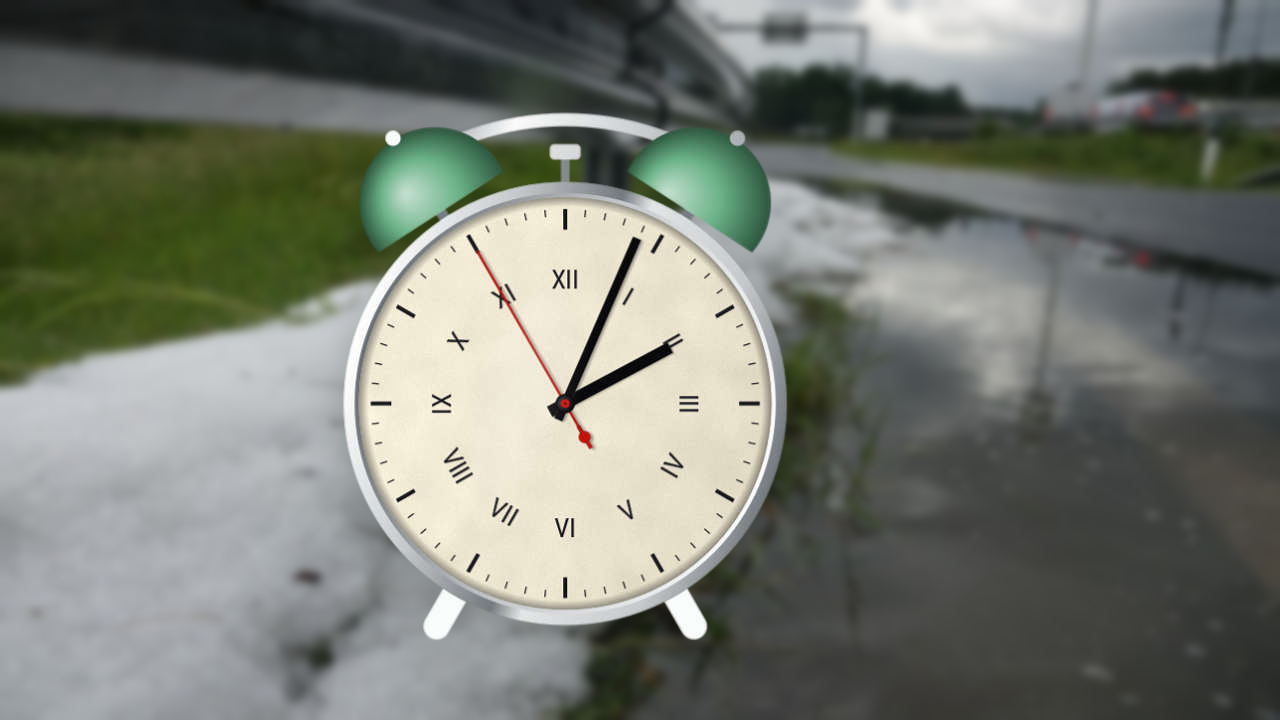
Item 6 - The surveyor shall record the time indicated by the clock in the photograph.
2:03:55
